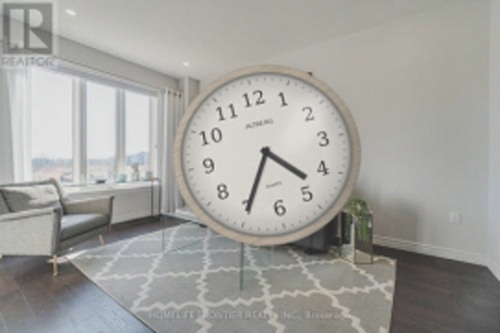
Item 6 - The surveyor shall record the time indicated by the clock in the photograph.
4:35
